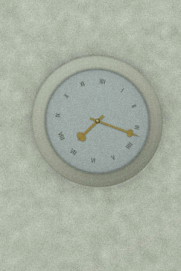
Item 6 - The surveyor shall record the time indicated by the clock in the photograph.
7:17
